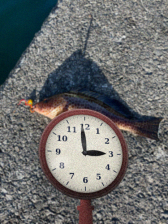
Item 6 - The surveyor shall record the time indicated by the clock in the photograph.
2:59
